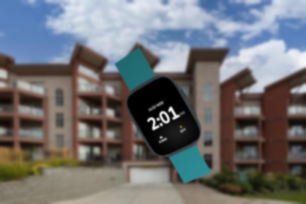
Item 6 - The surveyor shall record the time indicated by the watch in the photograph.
2:01
